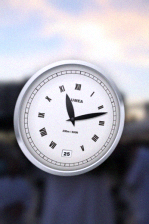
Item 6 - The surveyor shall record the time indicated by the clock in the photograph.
11:12
